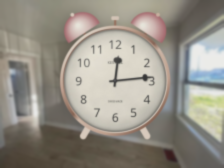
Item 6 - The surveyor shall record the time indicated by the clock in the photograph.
12:14
